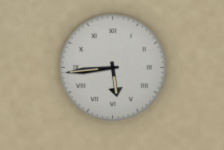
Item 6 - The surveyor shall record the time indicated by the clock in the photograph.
5:44
